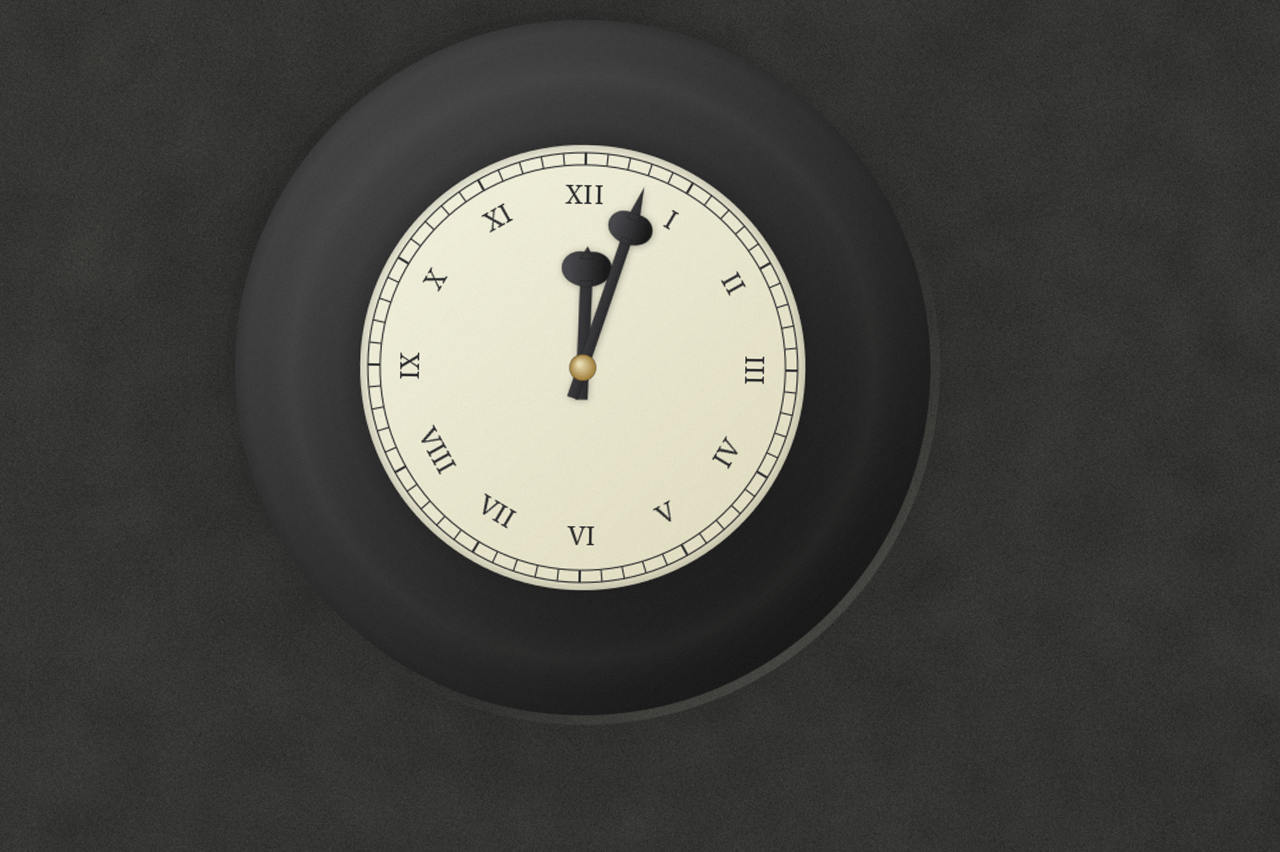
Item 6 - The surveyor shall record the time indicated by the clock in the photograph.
12:03
